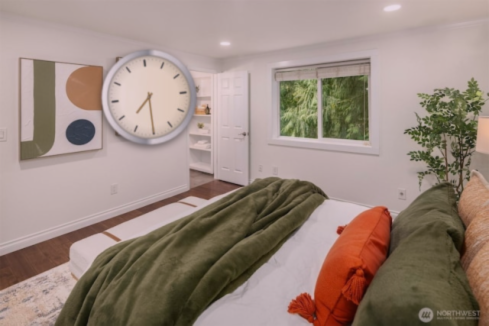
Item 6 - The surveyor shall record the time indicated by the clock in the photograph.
7:30
